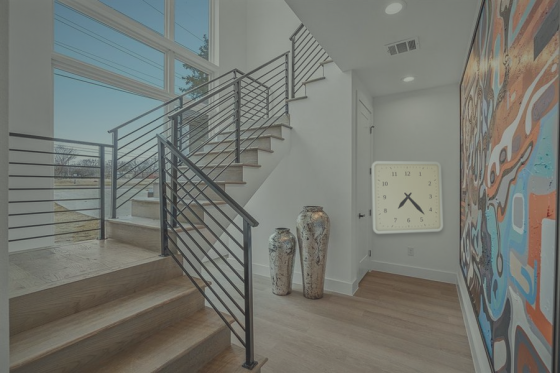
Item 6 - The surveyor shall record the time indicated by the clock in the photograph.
7:23
